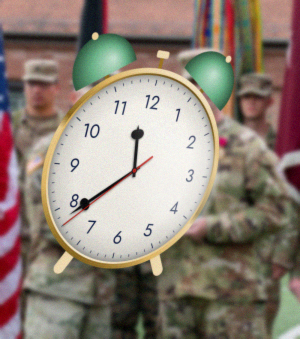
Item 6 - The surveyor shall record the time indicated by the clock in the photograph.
11:38:38
